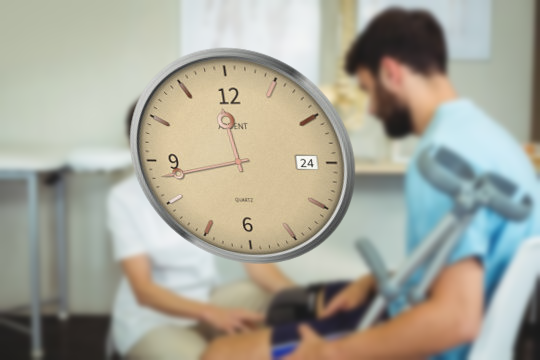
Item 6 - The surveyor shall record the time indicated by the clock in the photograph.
11:43
